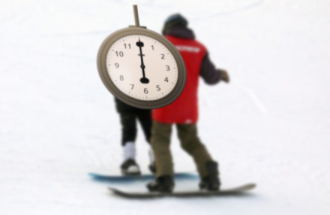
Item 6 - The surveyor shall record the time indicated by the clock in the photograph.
6:00
